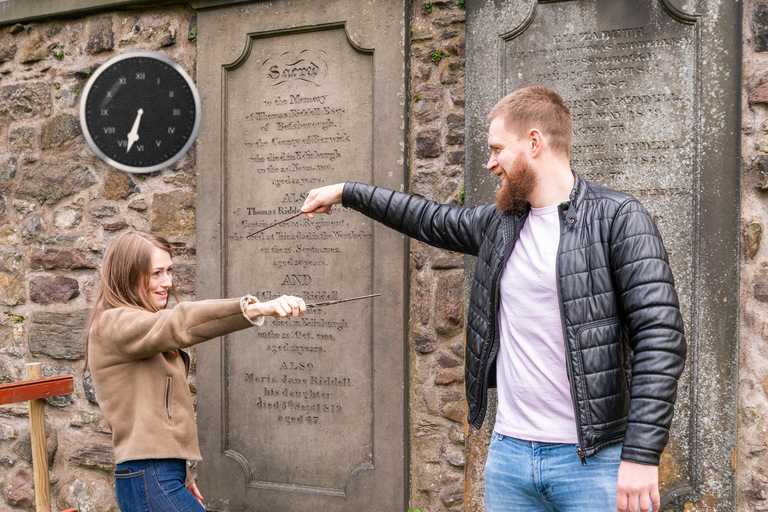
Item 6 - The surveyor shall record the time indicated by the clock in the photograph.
6:33
